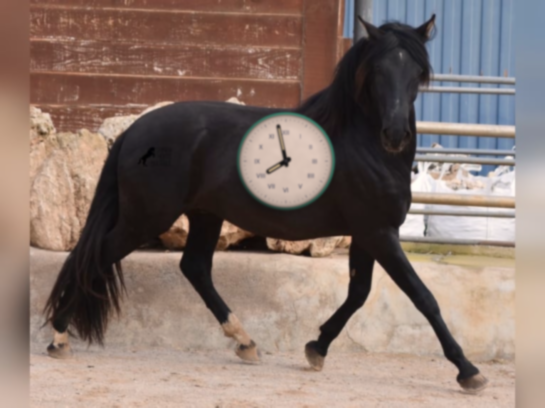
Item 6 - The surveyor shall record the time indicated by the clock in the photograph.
7:58
